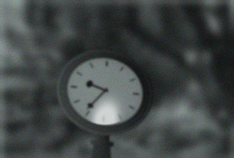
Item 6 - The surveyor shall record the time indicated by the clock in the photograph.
9:36
